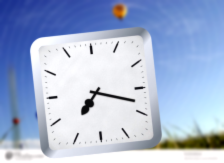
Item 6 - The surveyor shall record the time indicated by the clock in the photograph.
7:18
